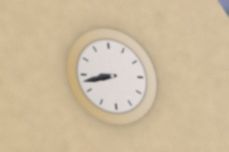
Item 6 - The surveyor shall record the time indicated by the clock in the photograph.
8:43
